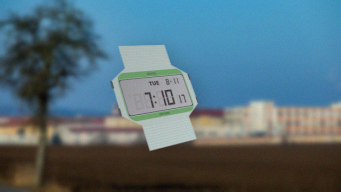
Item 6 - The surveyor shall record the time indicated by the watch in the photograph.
7:10:17
